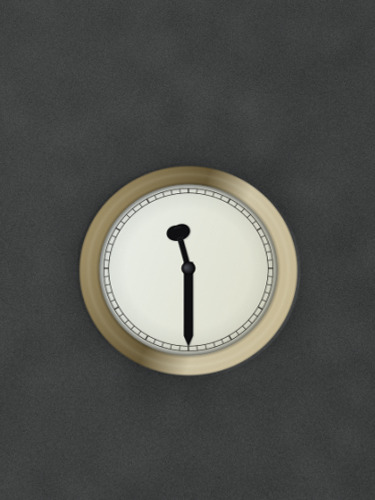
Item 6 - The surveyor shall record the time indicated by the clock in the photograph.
11:30
